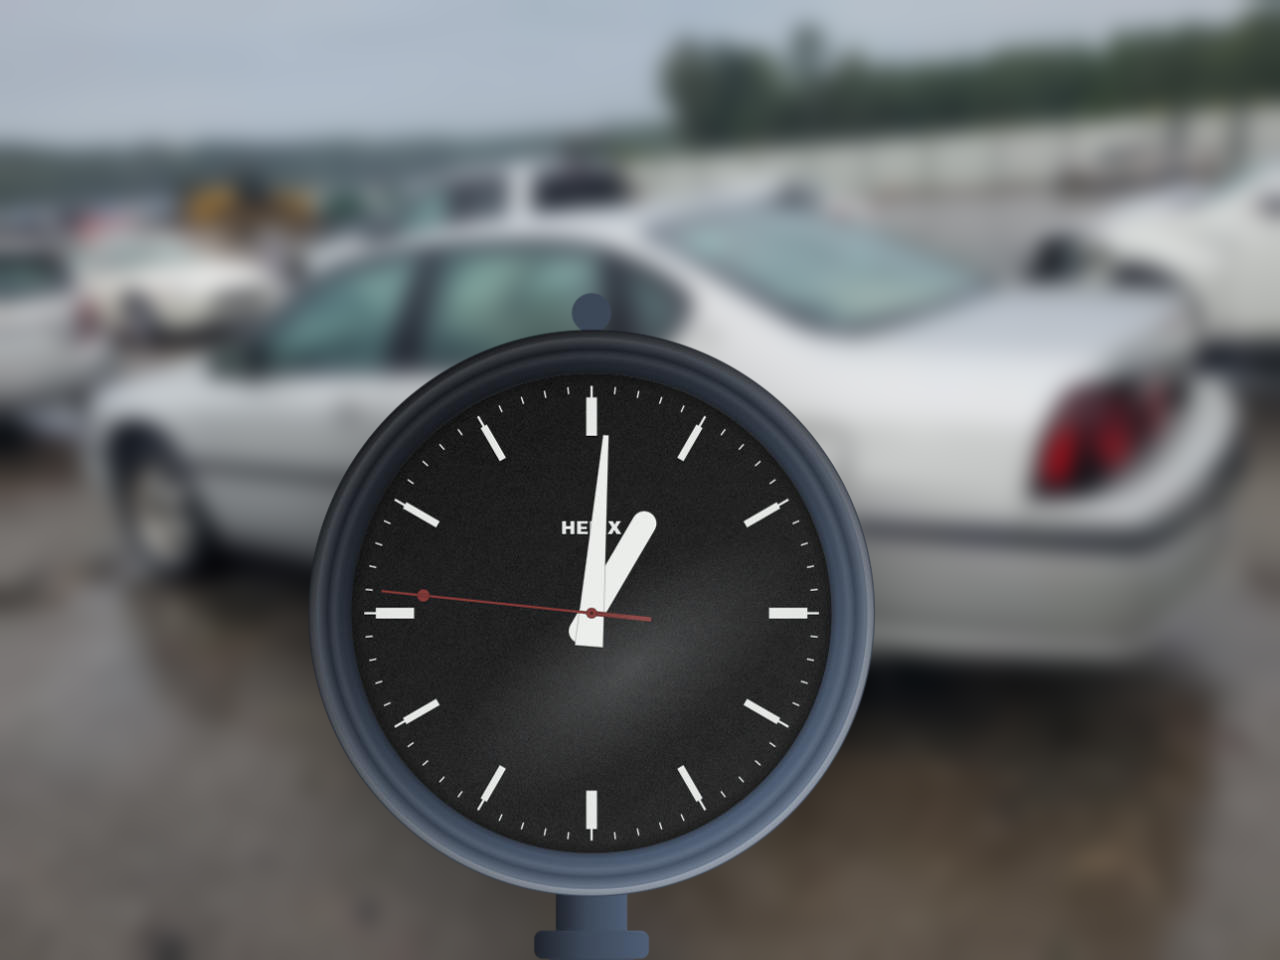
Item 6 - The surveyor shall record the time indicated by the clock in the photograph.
1:00:46
